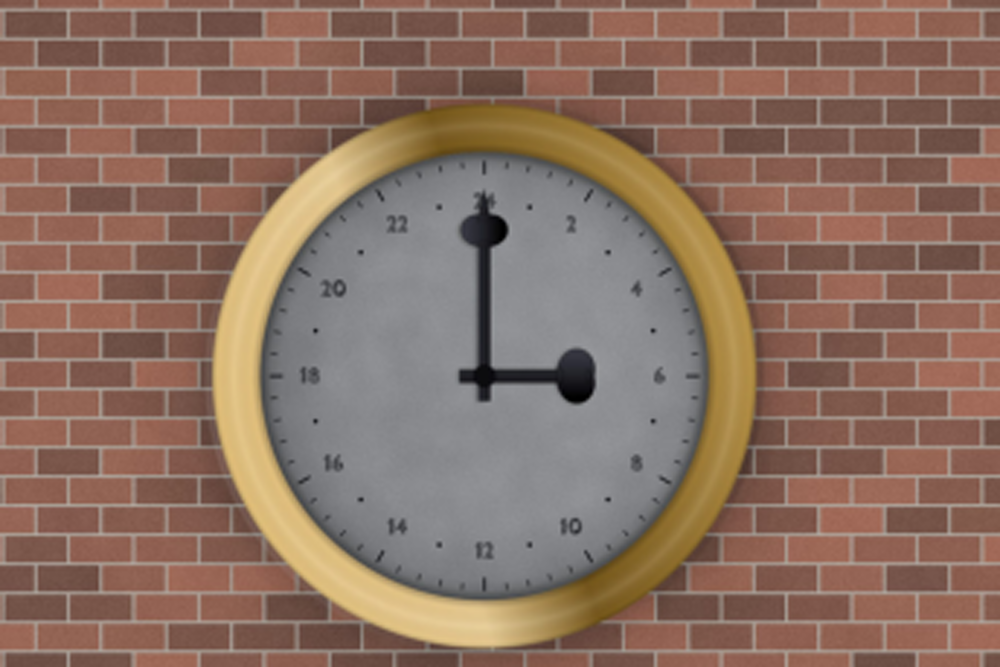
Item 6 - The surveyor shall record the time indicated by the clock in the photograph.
6:00
